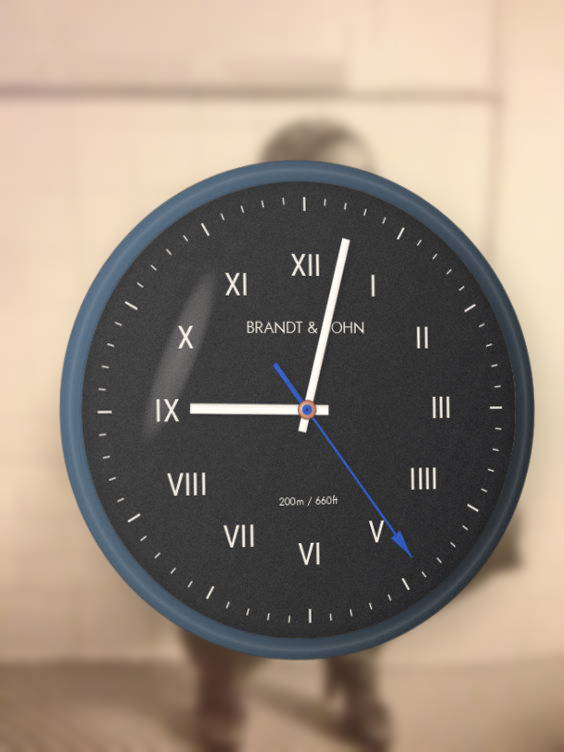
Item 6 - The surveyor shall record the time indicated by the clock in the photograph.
9:02:24
